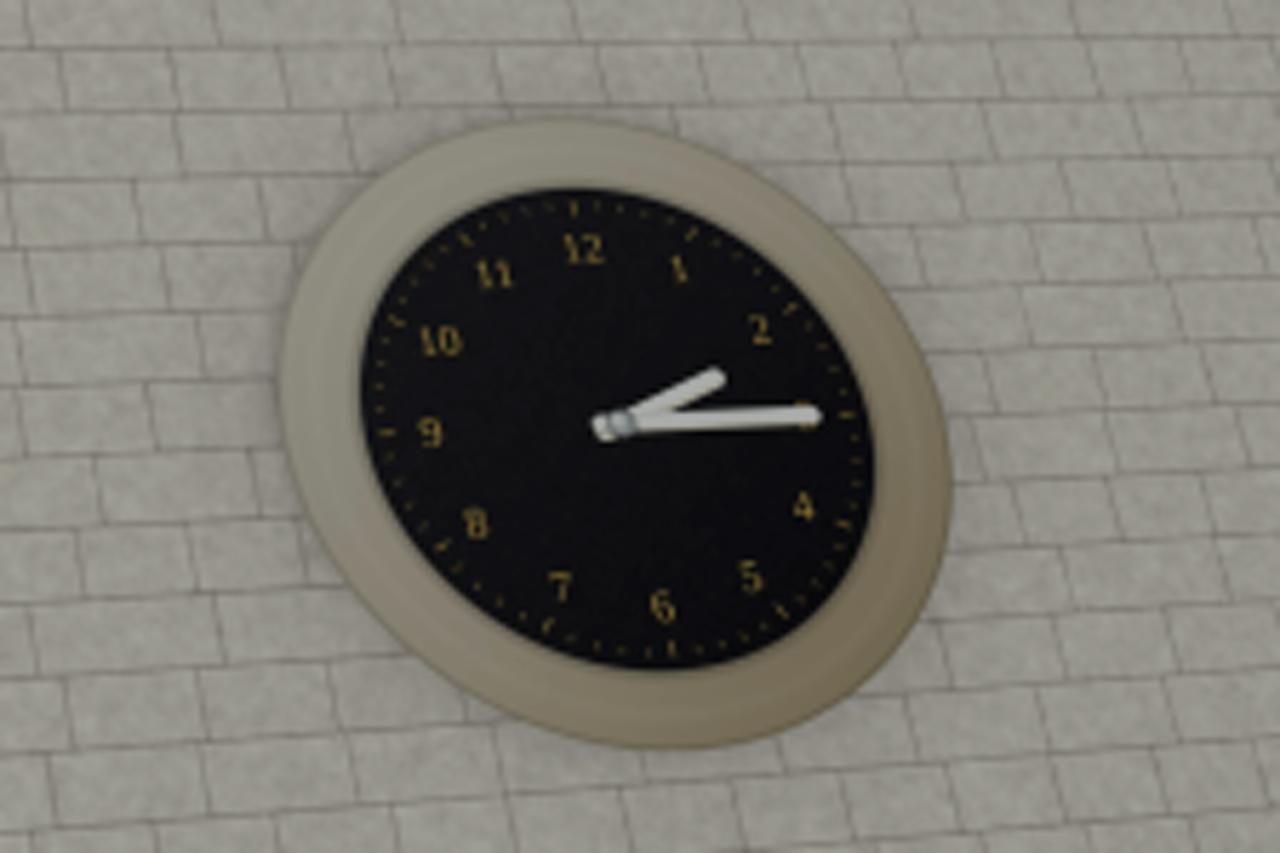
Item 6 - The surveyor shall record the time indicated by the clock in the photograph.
2:15
